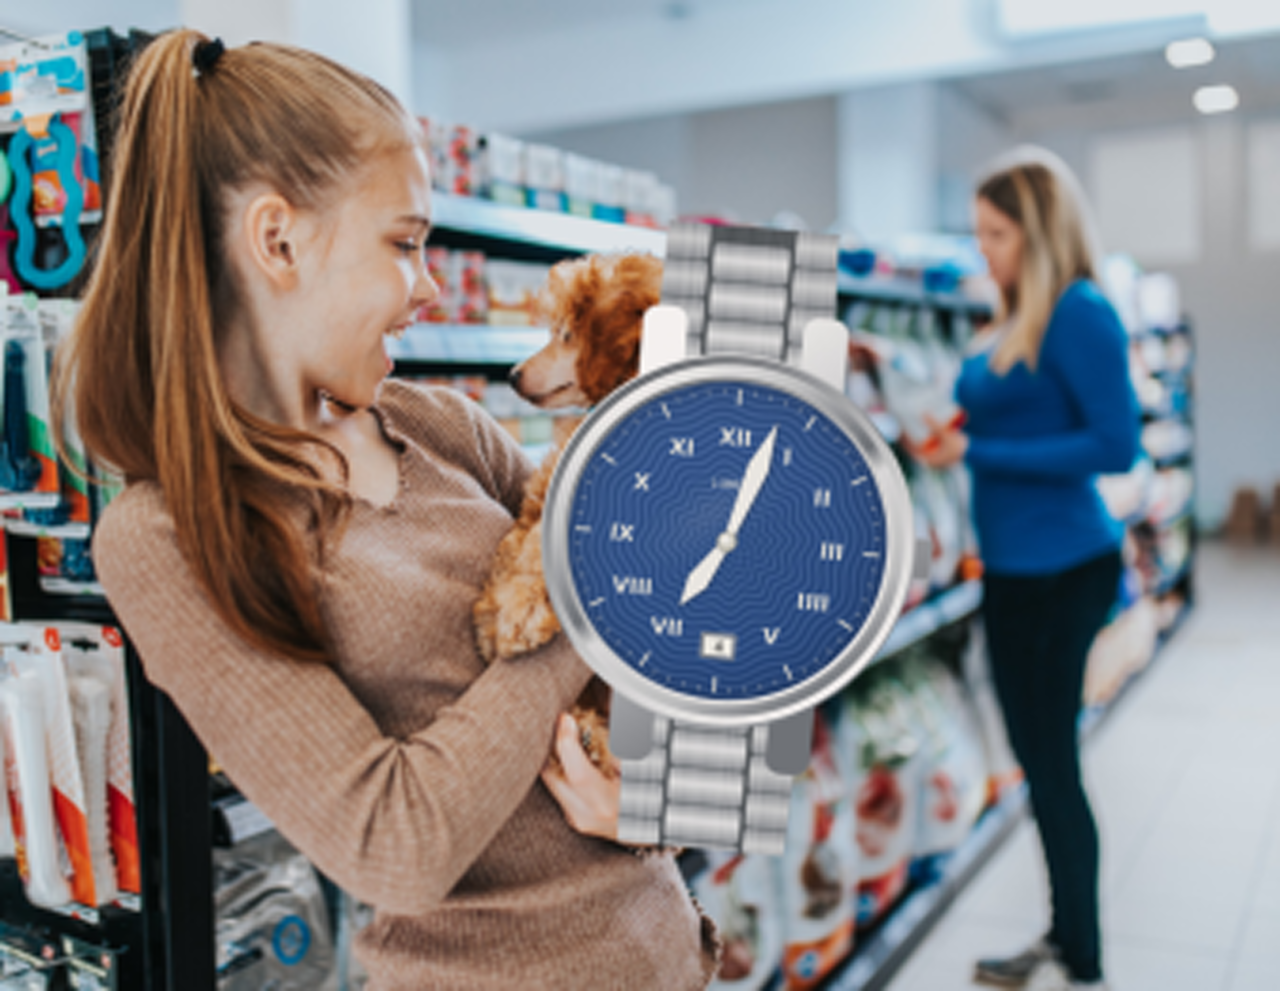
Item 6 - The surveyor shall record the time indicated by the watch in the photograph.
7:03
